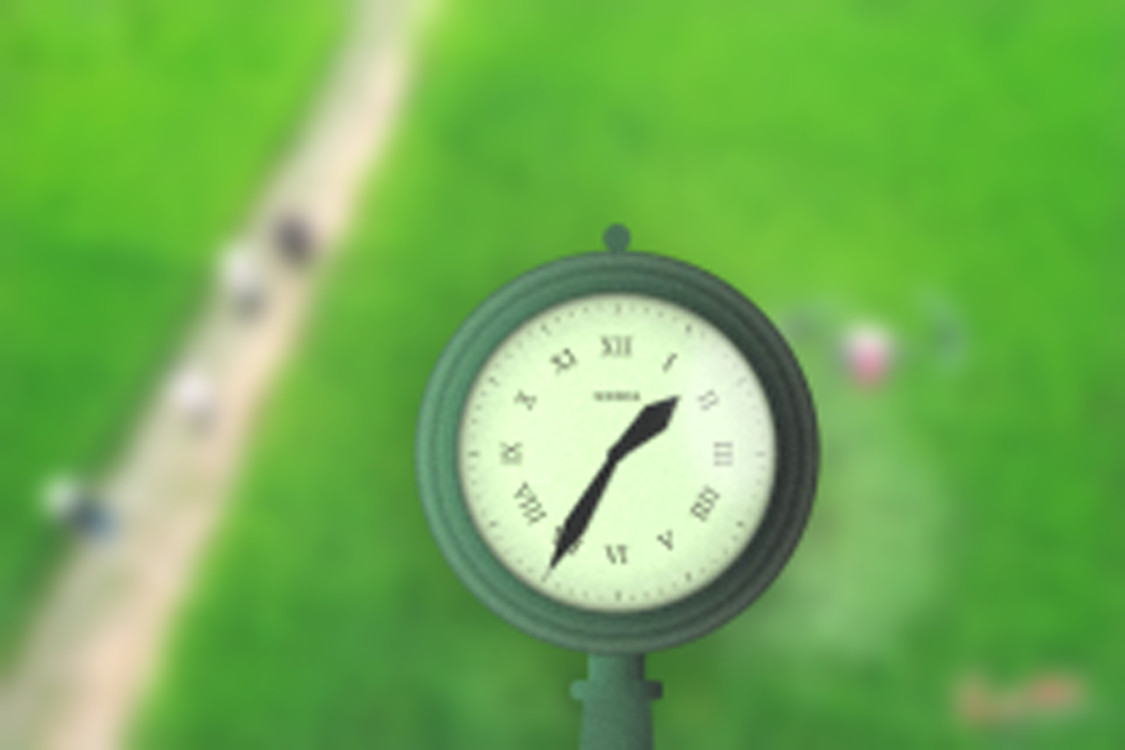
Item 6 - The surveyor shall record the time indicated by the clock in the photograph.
1:35
